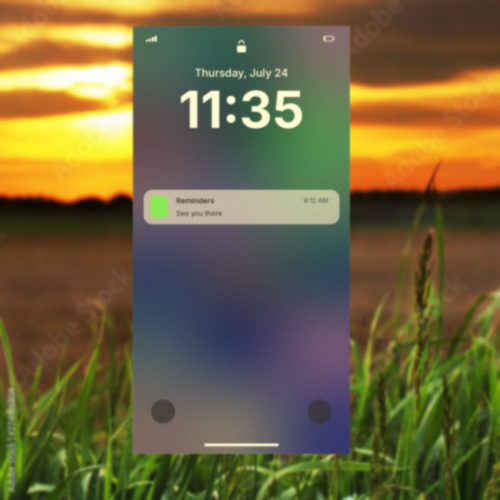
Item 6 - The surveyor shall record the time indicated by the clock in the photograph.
11:35
